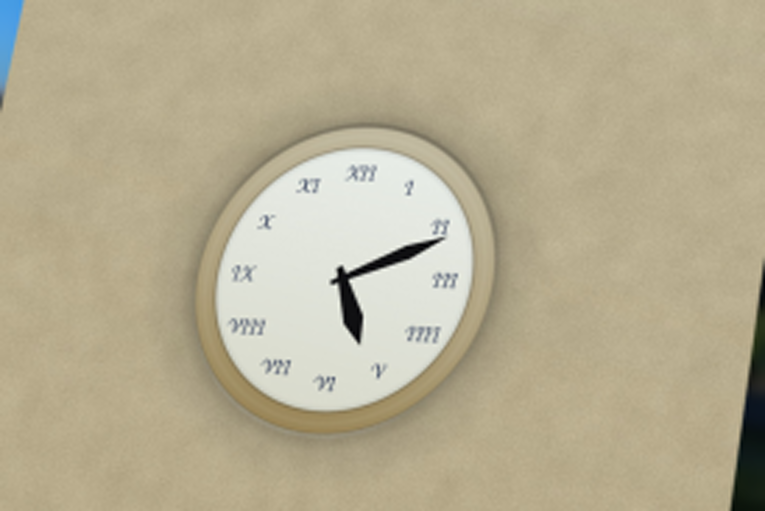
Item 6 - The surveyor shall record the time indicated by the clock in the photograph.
5:11
